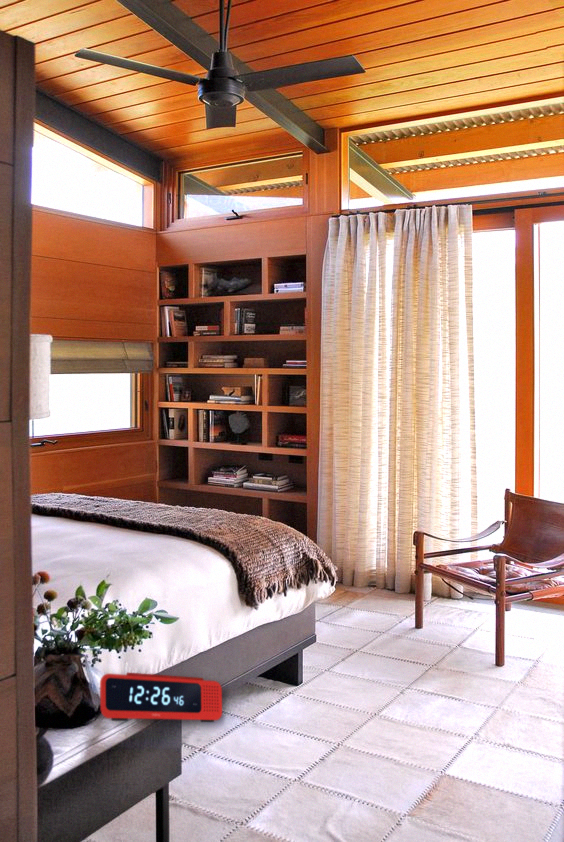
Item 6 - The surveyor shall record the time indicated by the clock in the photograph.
12:26
